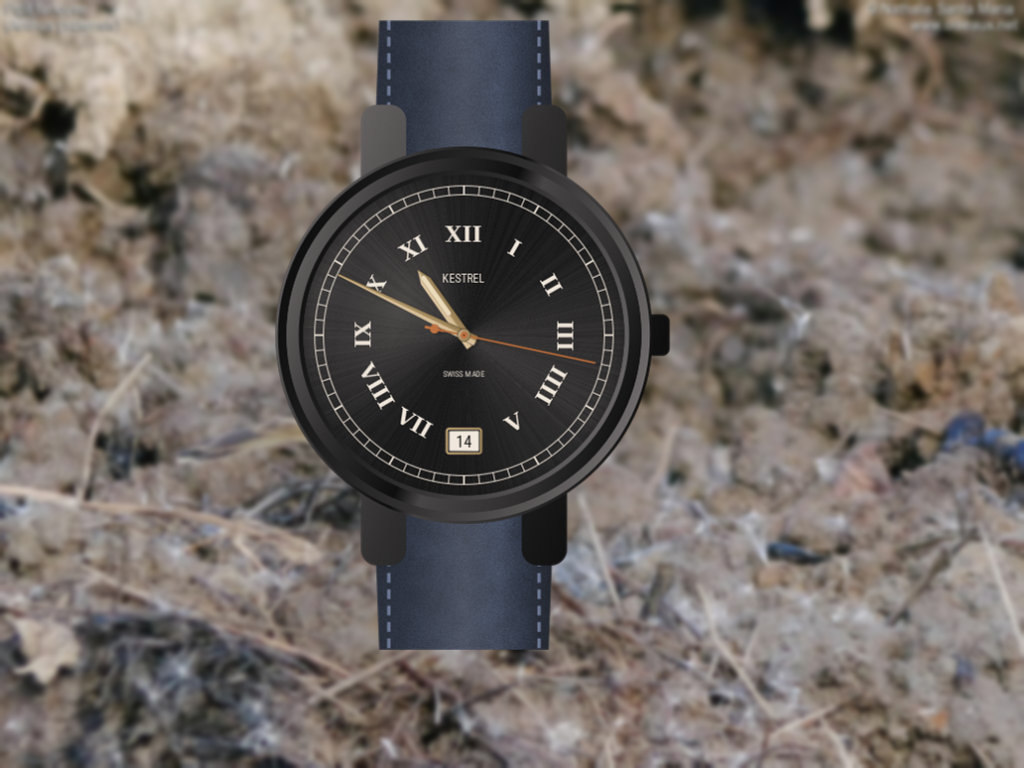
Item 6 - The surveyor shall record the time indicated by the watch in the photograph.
10:49:17
